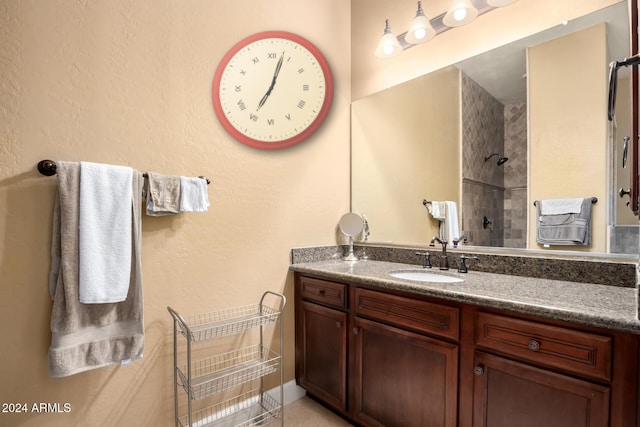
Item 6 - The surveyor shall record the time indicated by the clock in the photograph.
7:03
